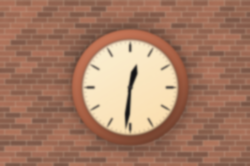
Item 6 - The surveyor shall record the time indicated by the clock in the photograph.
12:31
